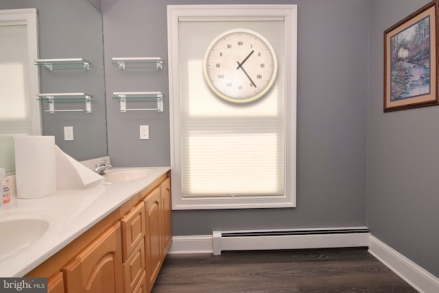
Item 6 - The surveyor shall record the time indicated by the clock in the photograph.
1:24
